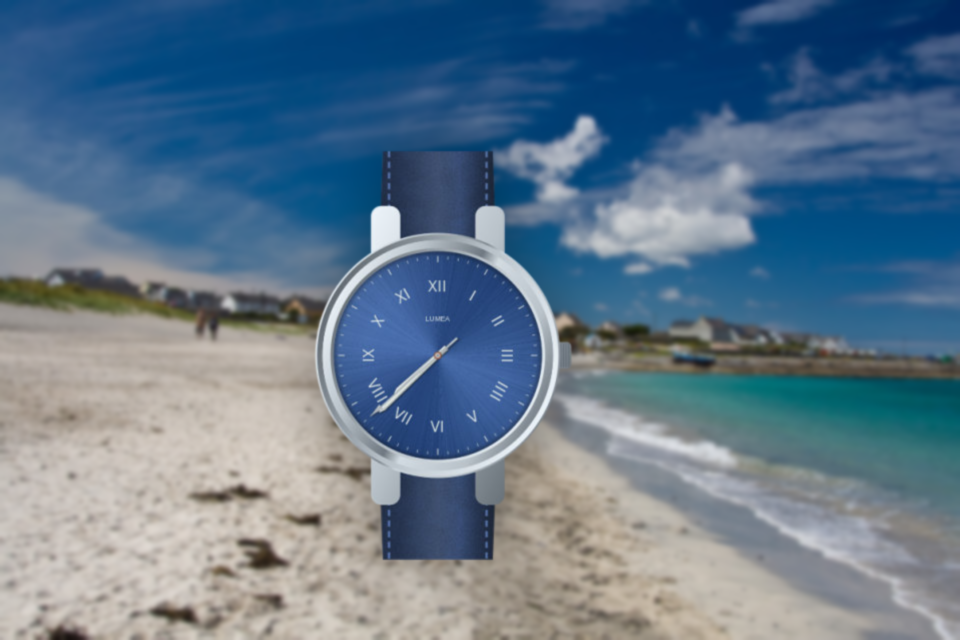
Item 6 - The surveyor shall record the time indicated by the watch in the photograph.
7:37:38
